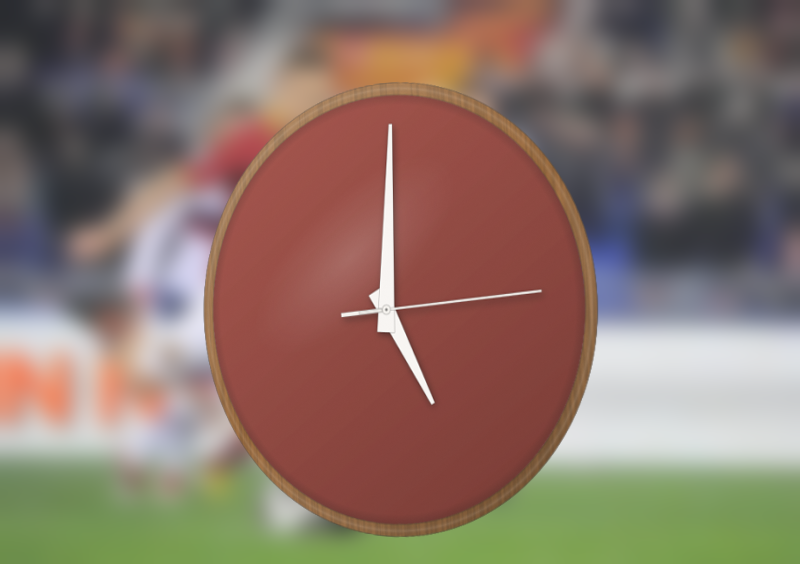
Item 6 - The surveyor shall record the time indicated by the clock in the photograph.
5:00:14
